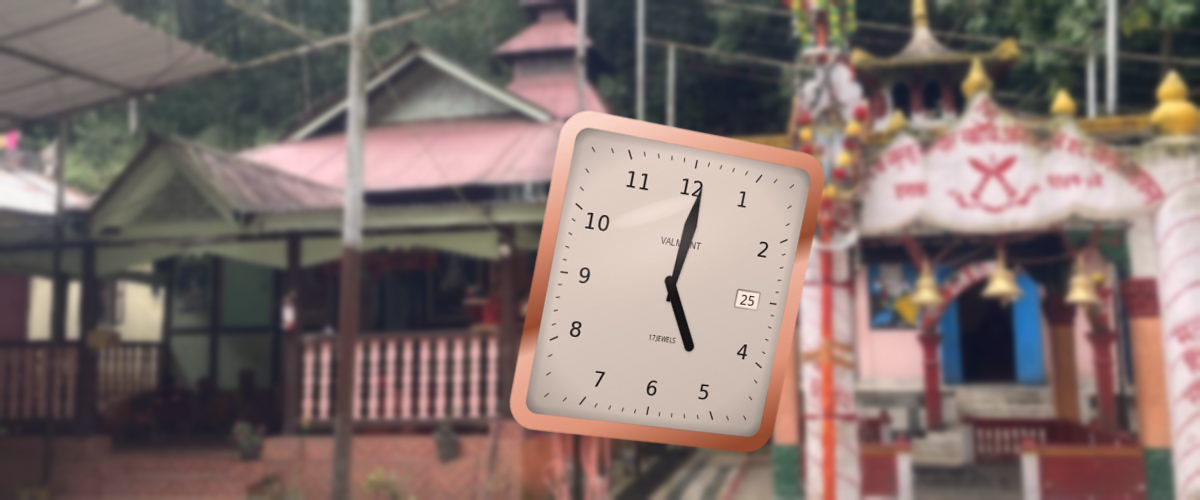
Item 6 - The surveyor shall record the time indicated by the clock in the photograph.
5:01
